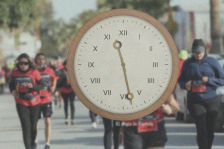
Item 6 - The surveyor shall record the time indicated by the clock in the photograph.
11:28
